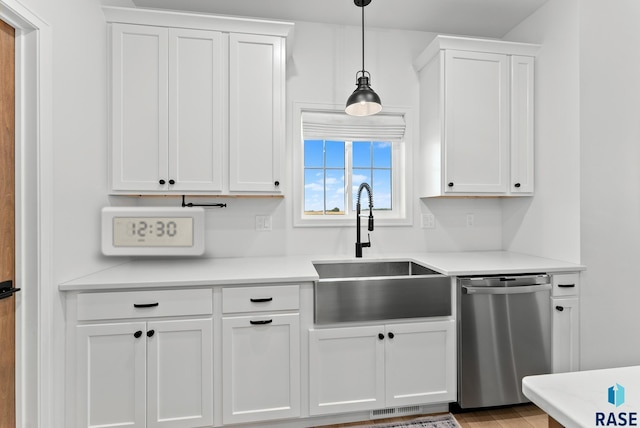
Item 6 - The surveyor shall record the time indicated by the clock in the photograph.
12:30
